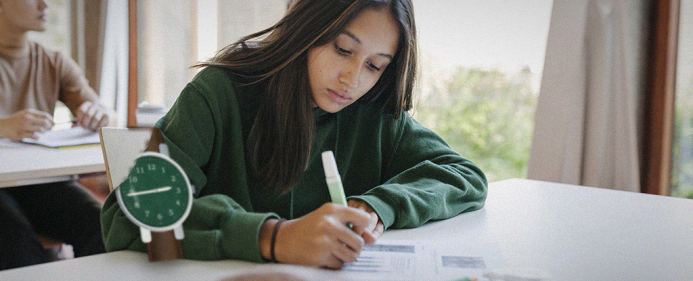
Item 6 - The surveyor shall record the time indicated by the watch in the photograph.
2:44
